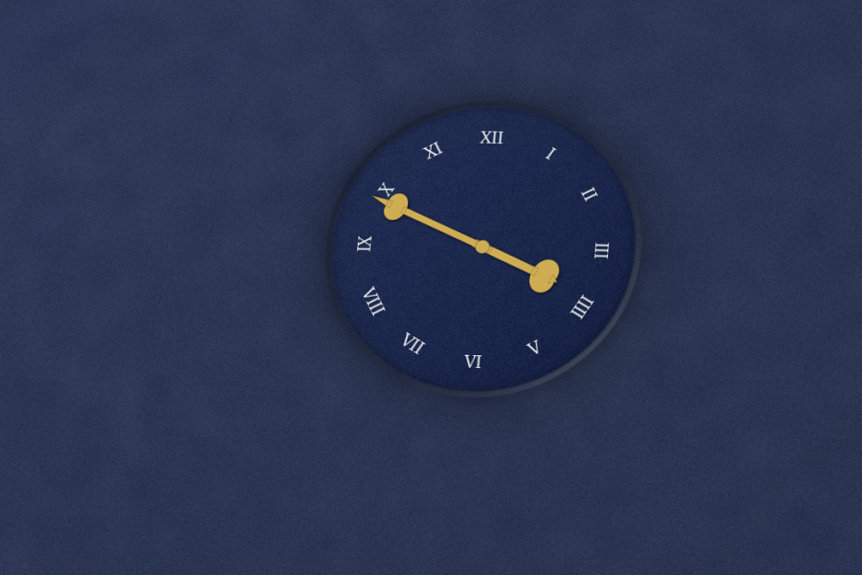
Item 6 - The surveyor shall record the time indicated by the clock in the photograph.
3:49
